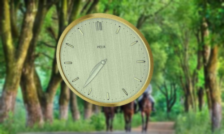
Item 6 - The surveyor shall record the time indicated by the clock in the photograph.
7:37
